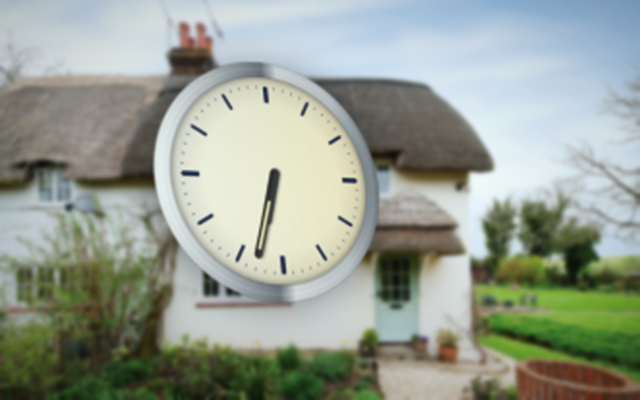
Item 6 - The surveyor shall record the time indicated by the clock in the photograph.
6:33
